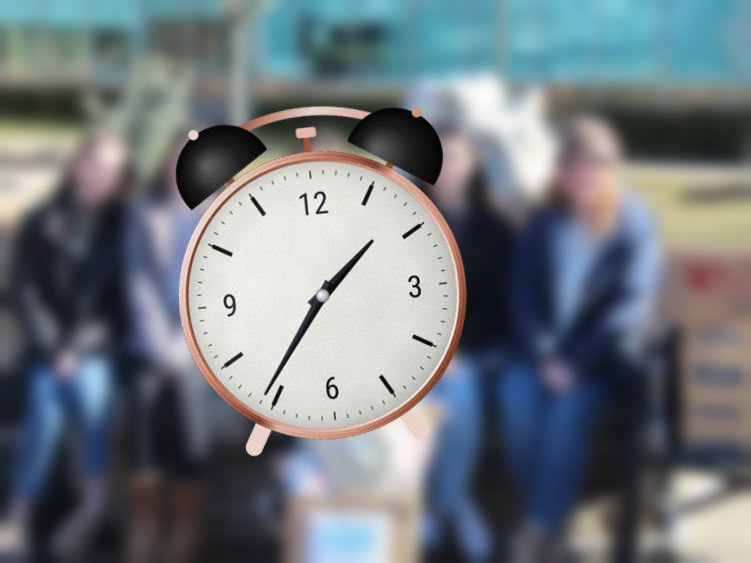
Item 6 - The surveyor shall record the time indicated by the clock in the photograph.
1:36
